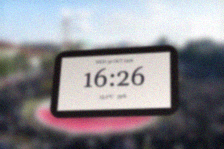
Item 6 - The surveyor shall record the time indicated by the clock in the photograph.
16:26
